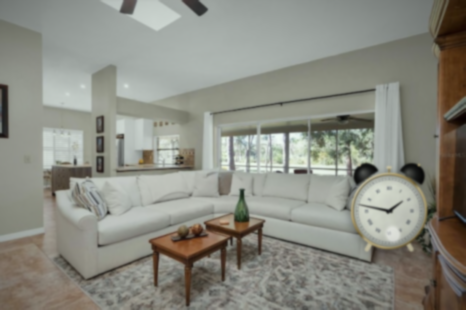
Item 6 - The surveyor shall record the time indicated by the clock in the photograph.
1:47
